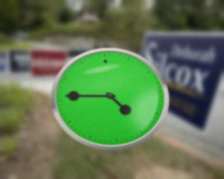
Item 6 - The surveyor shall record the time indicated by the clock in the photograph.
4:46
